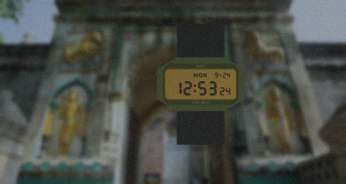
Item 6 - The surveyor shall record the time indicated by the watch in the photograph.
12:53:24
